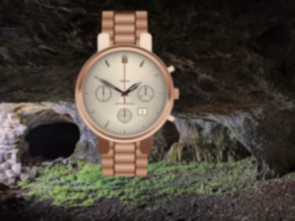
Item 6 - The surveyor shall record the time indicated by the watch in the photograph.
1:50
